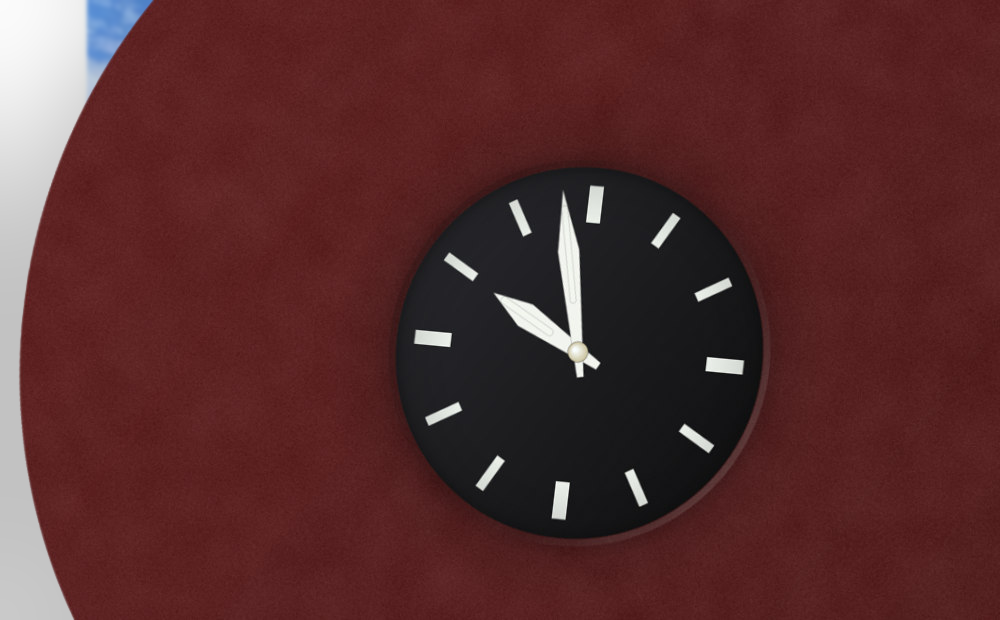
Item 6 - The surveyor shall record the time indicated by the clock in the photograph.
9:58
